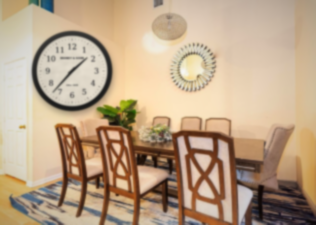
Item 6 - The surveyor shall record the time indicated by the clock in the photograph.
1:37
